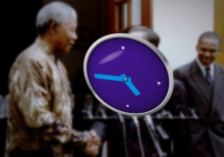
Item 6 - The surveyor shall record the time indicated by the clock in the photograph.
4:45
